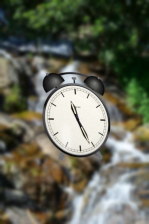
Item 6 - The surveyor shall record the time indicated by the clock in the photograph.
11:26
